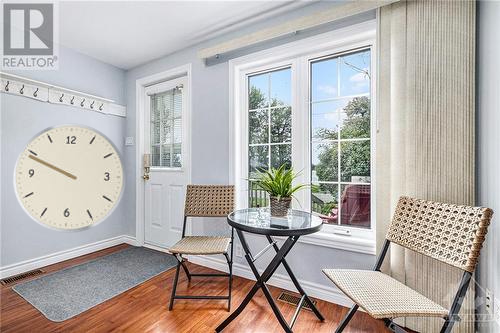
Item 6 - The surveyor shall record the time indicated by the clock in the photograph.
9:49
